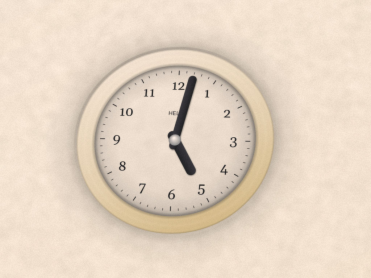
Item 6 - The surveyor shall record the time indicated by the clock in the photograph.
5:02
